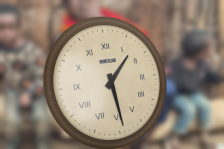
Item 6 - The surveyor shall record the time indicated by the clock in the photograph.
1:29
